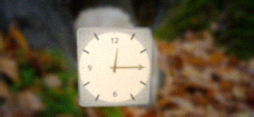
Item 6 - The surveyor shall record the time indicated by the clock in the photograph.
12:15
